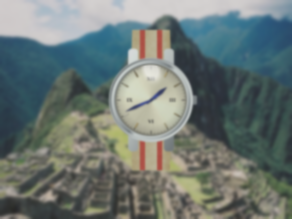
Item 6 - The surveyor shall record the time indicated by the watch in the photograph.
1:41
